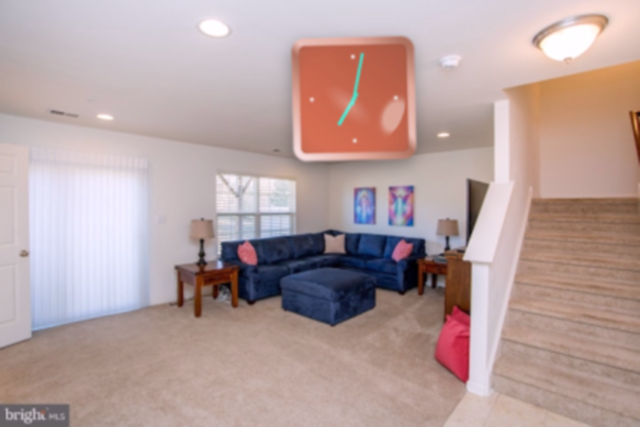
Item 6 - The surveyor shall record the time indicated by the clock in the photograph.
7:02
